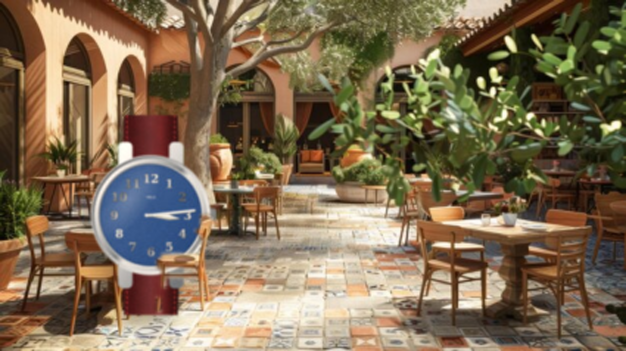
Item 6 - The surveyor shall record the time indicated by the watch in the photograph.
3:14
